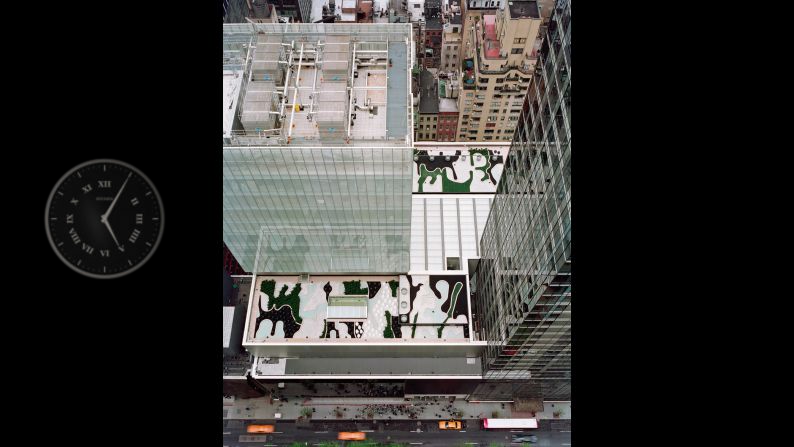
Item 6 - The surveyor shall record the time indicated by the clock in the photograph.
5:05
